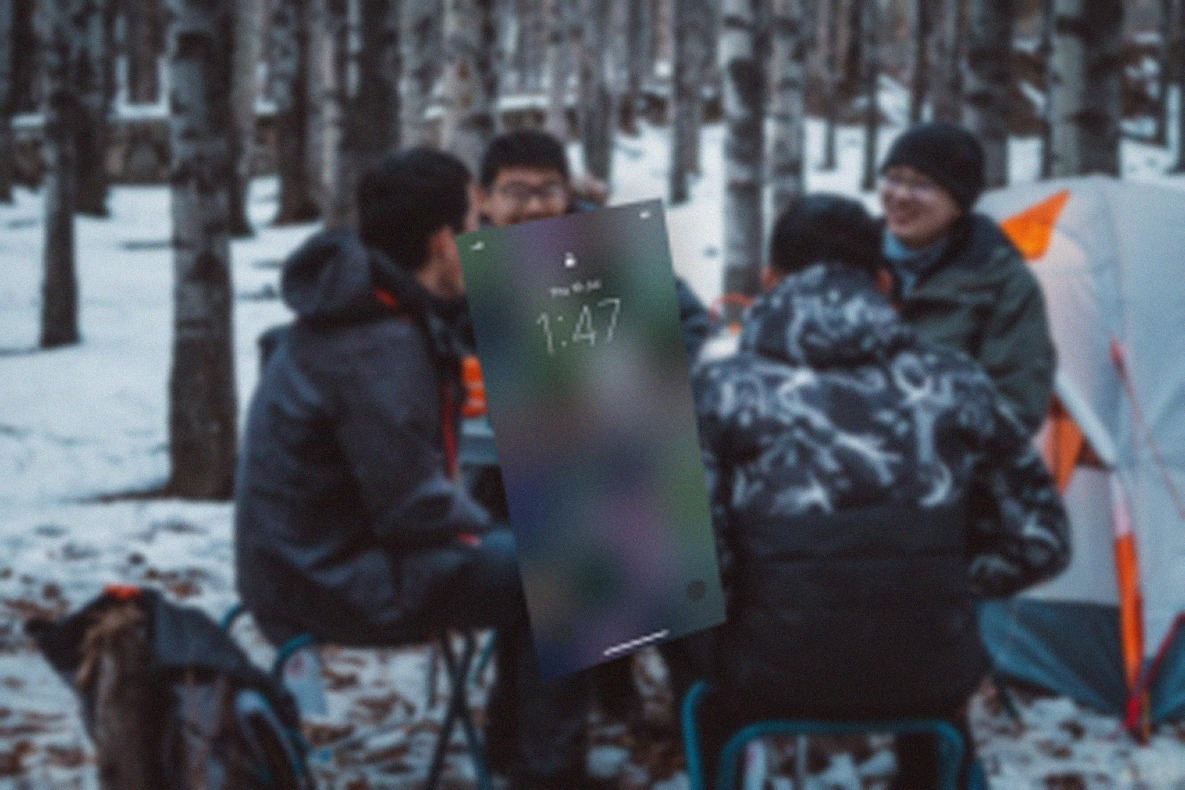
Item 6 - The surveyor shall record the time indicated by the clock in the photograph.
1:47
